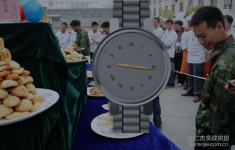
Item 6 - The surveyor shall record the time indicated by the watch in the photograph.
9:16
